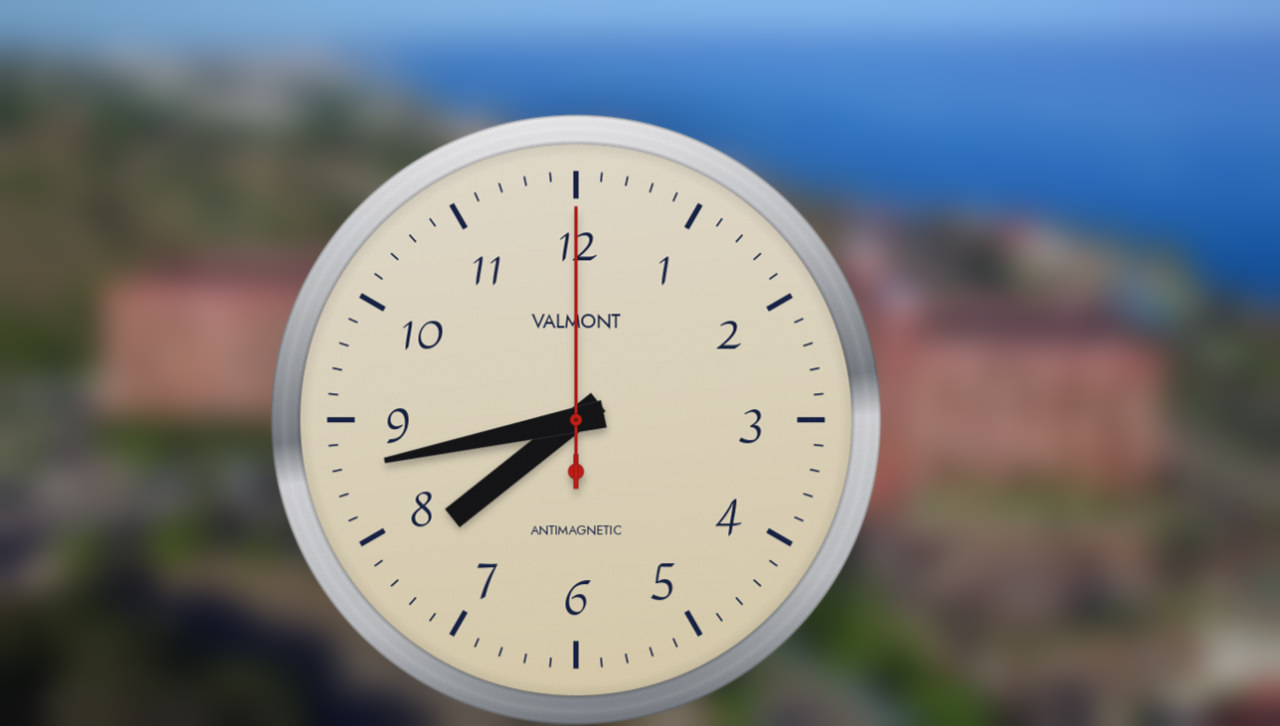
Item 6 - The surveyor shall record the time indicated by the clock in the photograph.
7:43:00
